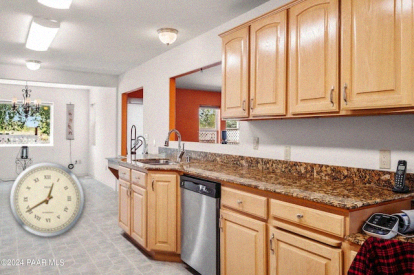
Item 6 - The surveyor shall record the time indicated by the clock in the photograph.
12:40
